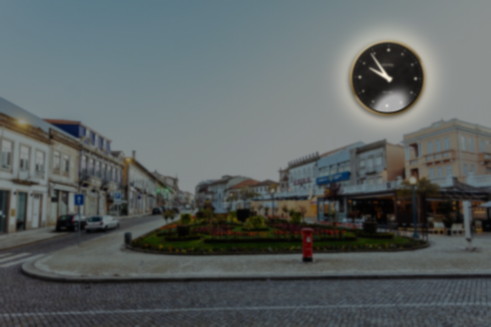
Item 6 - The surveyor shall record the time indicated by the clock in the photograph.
9:54
